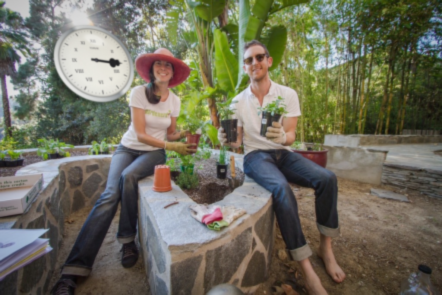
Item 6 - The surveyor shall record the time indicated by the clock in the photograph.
3:16
